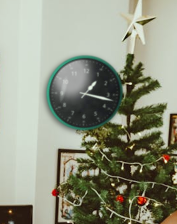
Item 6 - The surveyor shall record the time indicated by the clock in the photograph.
1:17
